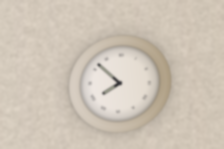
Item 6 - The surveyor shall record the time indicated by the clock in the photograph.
7:52
